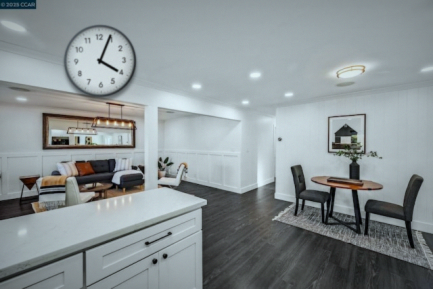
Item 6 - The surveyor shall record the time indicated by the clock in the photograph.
4:04
